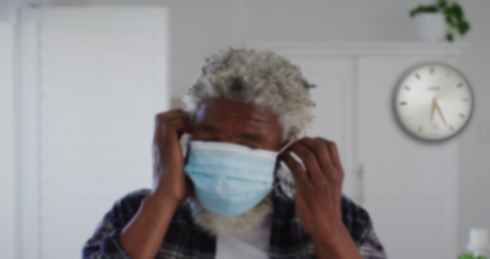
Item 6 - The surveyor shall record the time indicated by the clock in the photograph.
6:26
